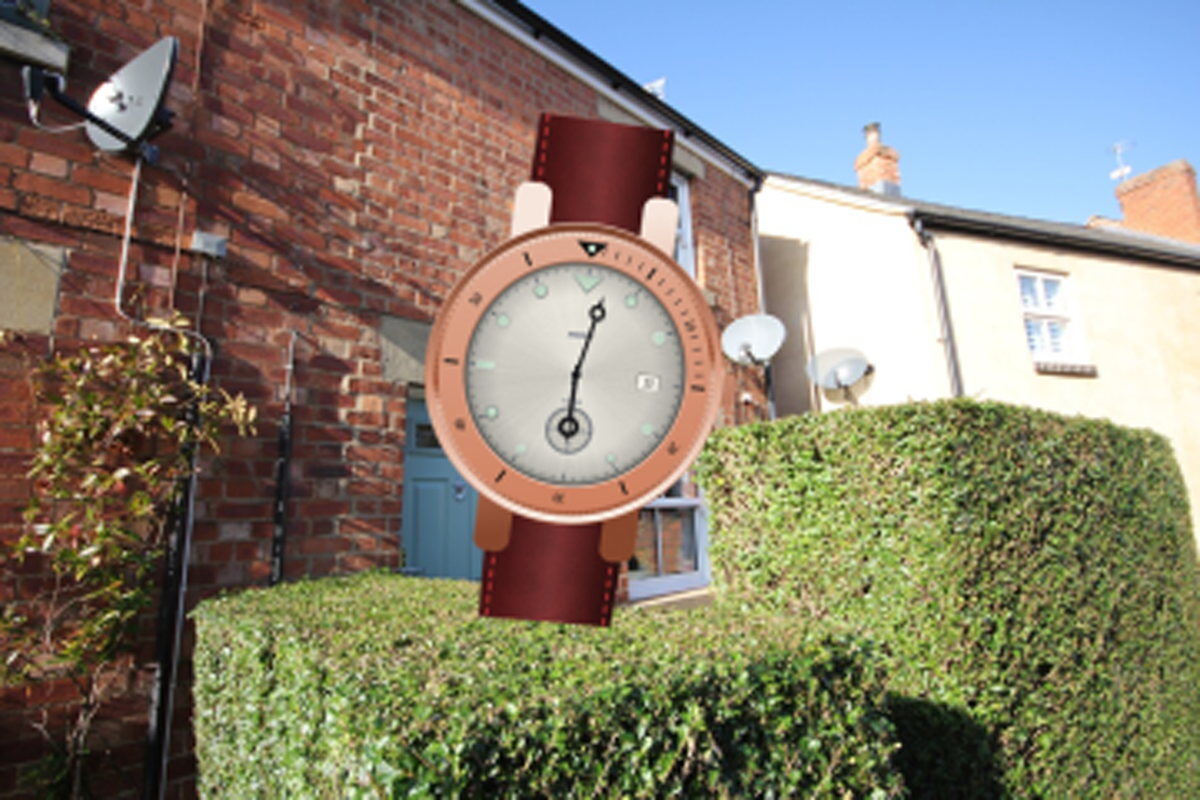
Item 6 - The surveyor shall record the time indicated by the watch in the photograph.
6:02
